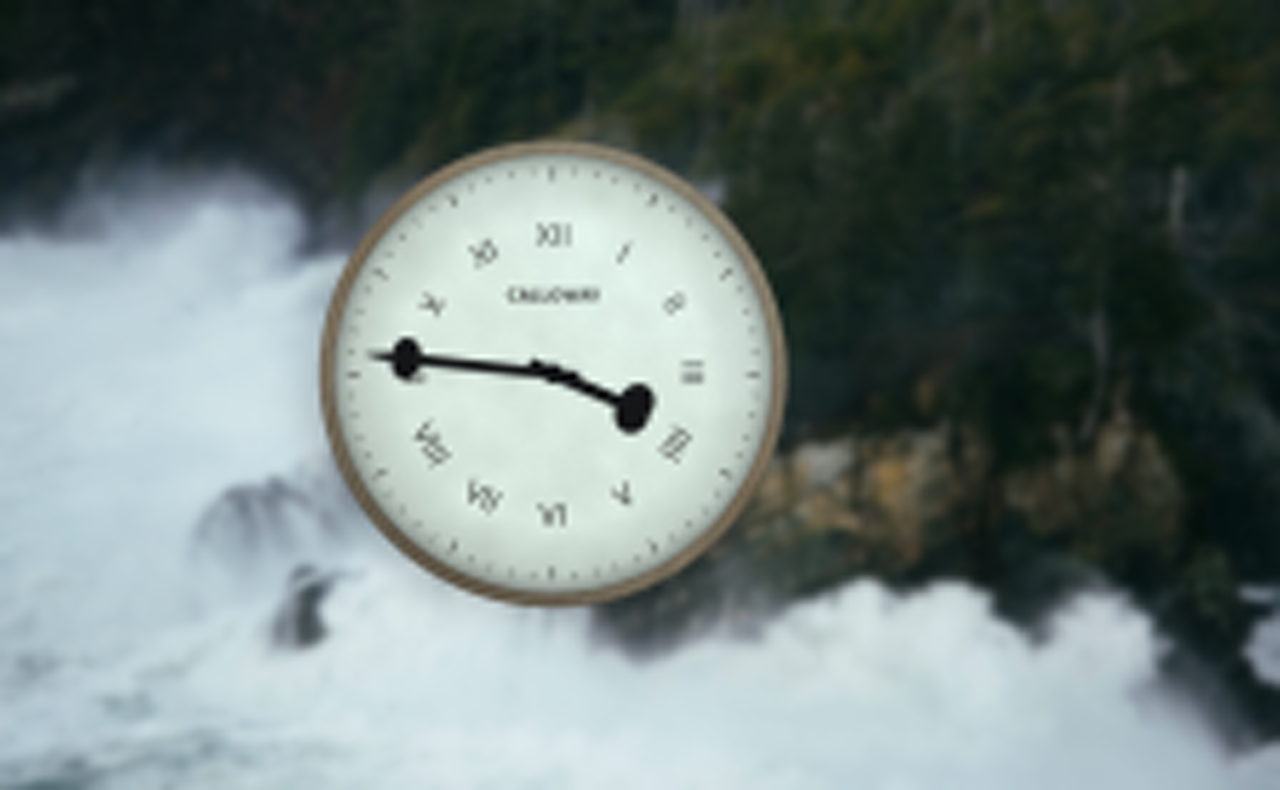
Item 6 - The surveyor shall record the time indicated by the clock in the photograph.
3:46
